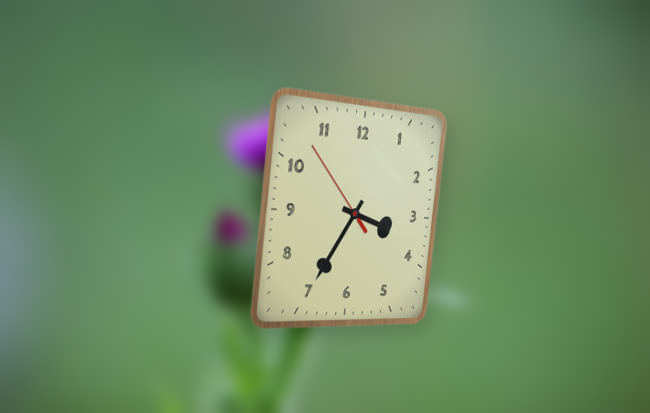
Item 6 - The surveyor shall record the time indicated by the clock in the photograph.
3:34:53
